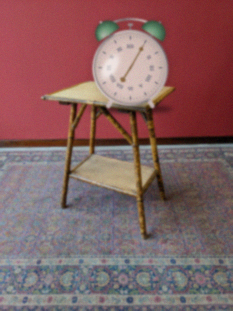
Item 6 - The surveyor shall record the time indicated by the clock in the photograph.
7:05
